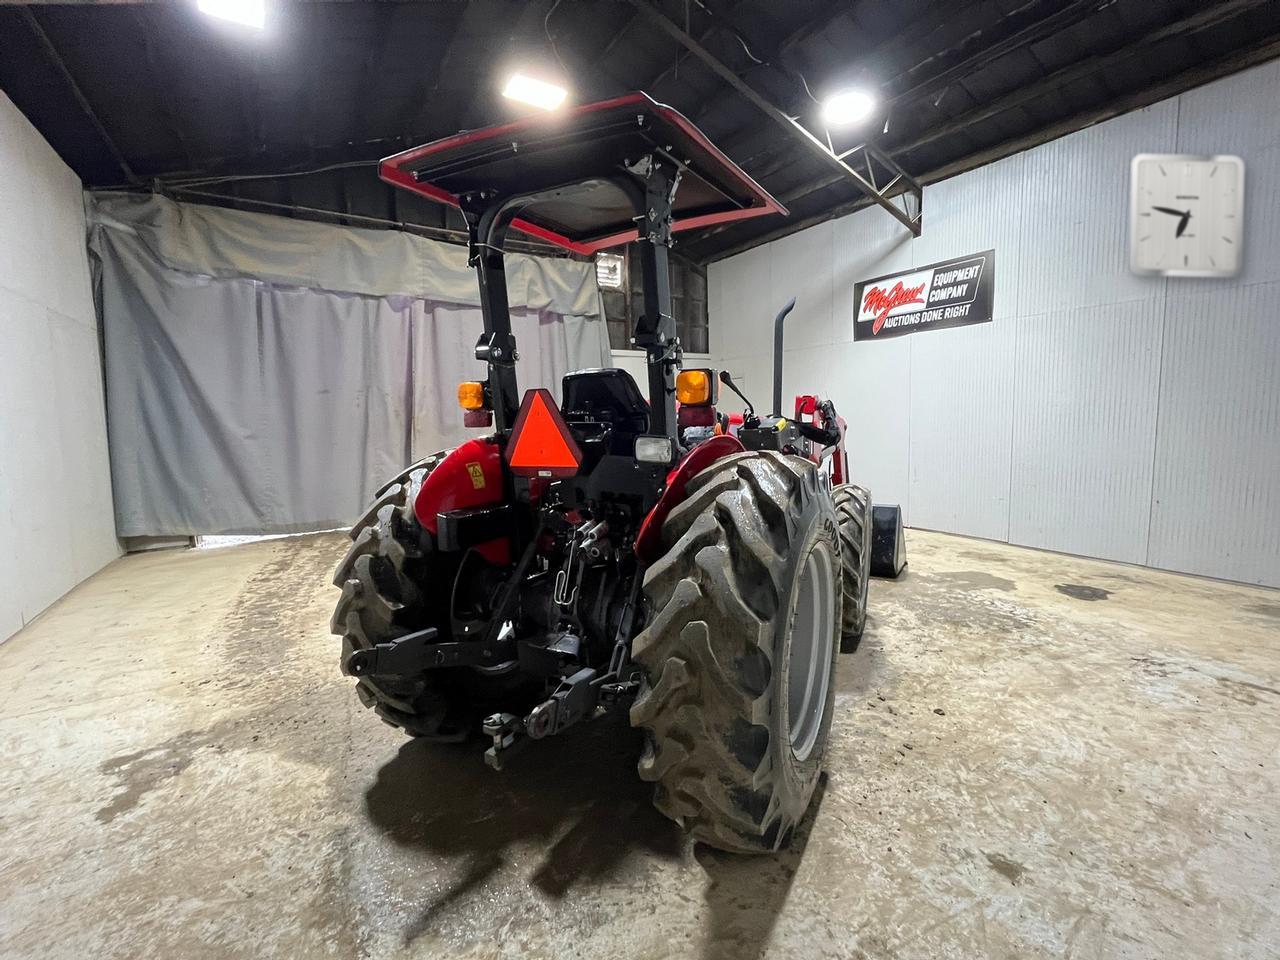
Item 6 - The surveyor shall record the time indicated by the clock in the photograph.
6:47
